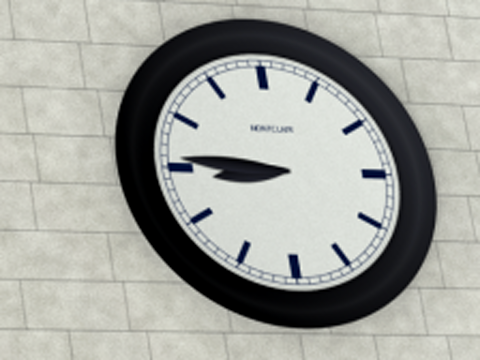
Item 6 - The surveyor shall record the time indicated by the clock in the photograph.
8:46
